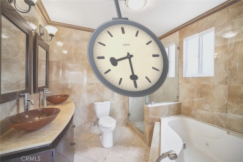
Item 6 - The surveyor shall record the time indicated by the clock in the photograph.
8:30
